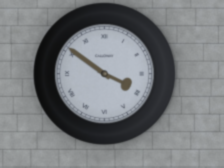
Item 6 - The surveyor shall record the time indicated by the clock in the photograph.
3:51
